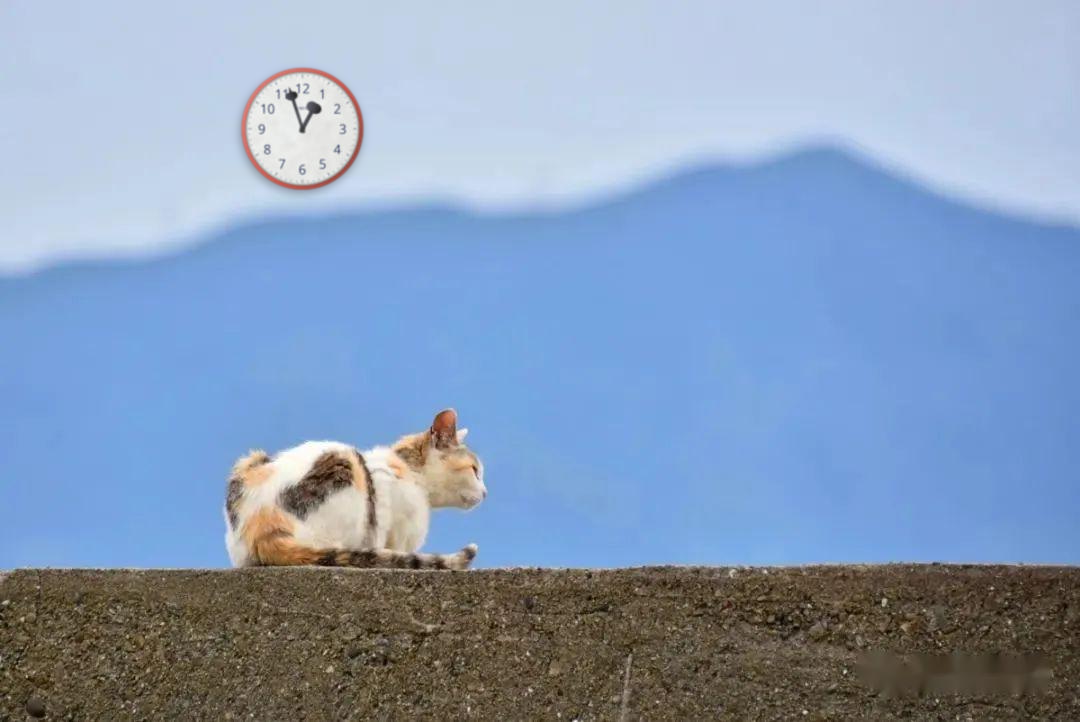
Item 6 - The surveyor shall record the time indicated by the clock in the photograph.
12:57
